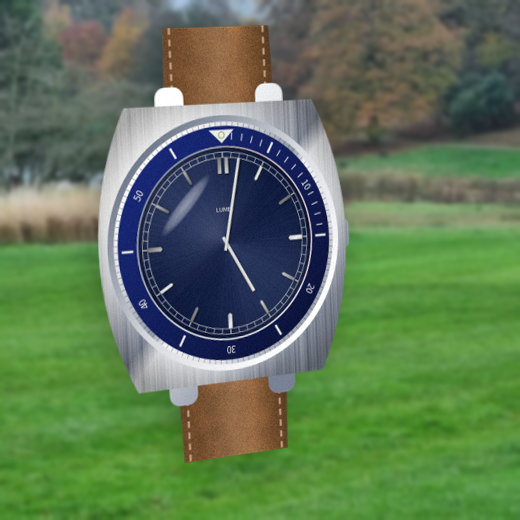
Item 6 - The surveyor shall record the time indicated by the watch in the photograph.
5:02
